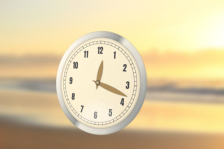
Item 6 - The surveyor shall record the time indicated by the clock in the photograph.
12:18
